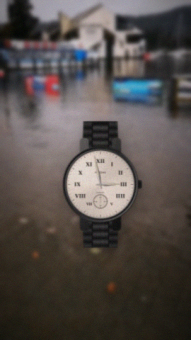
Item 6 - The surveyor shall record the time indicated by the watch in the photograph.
2:58
